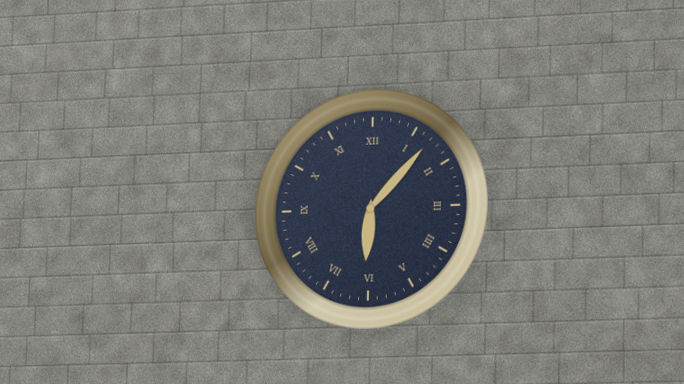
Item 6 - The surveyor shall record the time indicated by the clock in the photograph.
6:07
